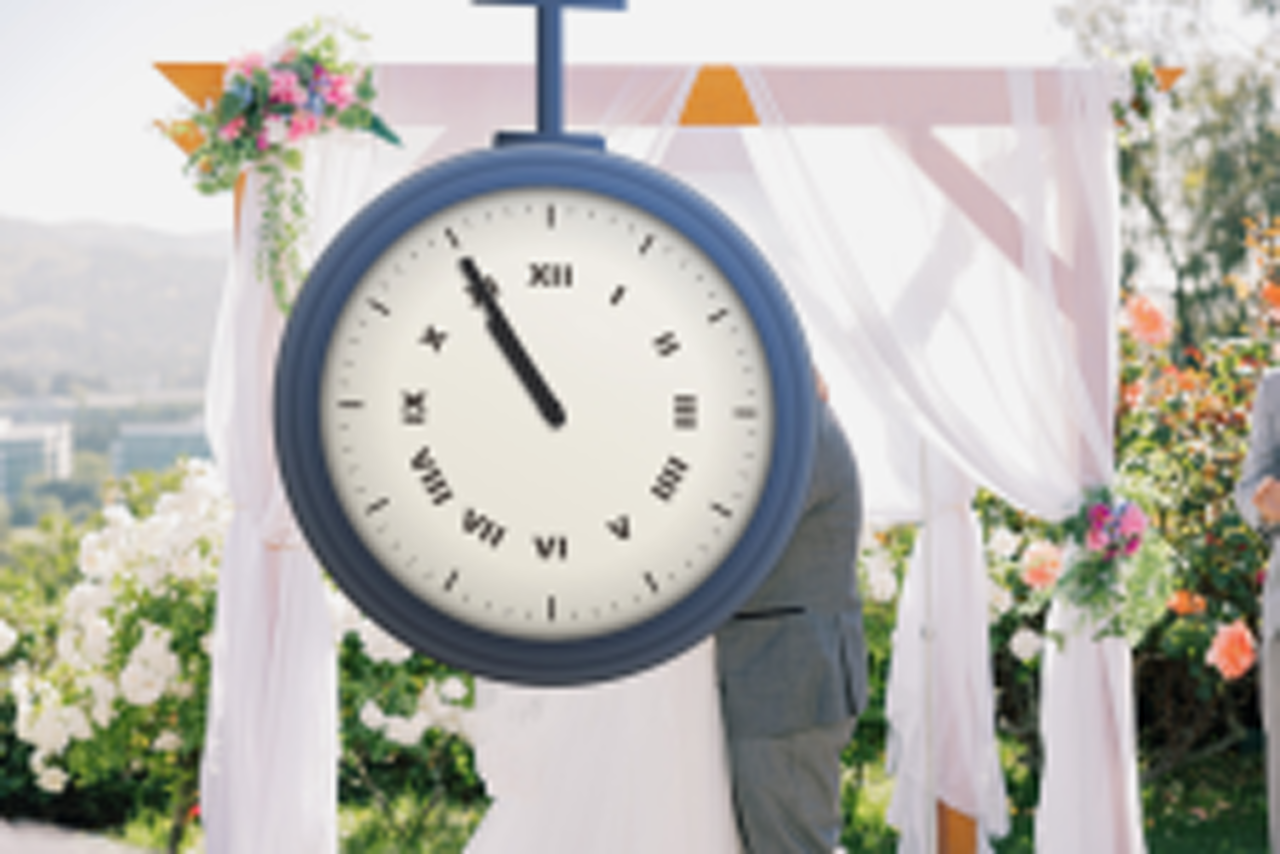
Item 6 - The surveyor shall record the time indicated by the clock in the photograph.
10:55
